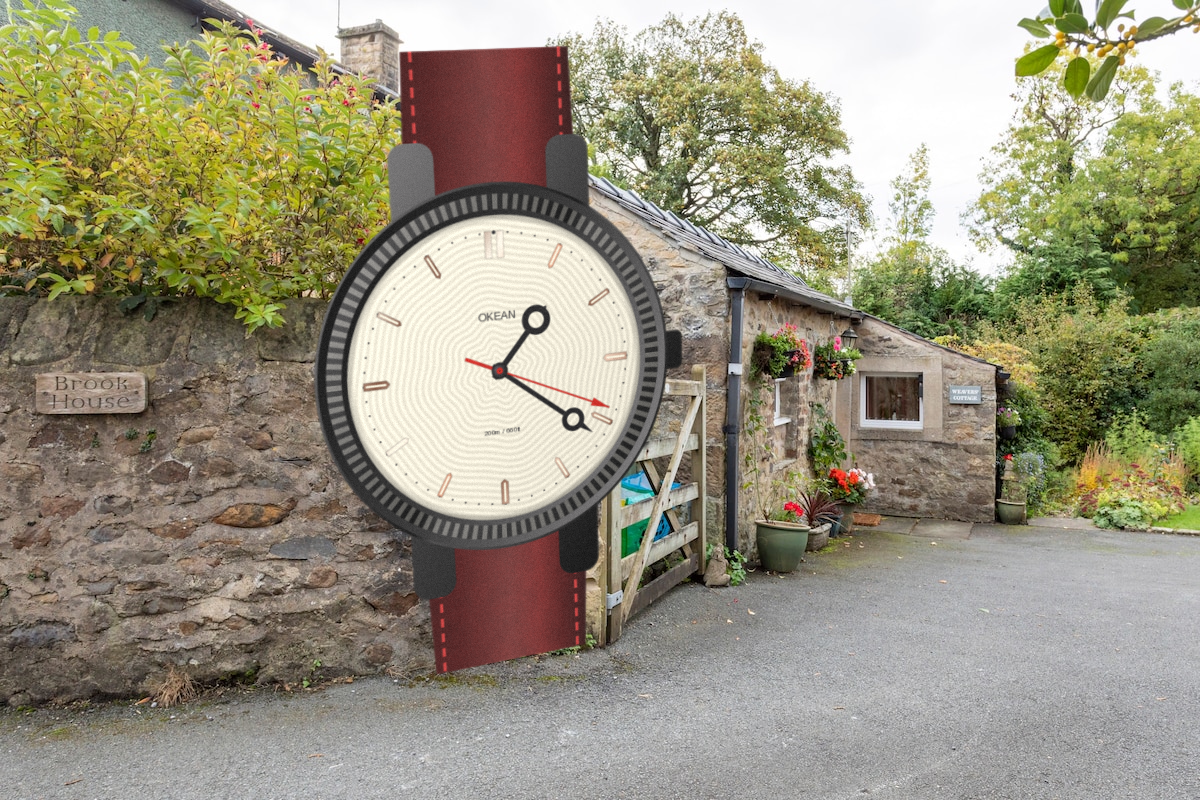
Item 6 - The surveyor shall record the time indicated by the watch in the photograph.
1:21:19
